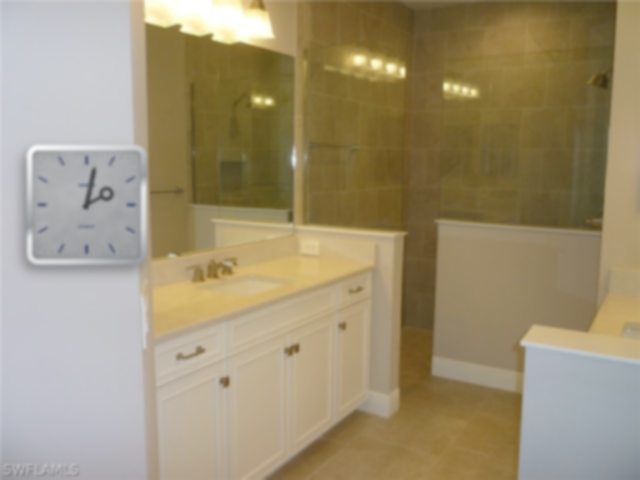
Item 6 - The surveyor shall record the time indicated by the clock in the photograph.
2:02
